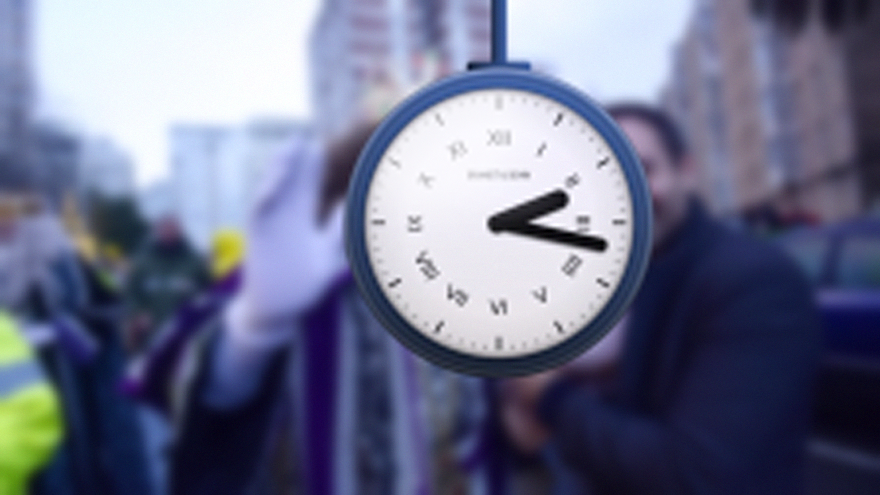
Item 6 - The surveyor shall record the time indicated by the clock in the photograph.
2:17
